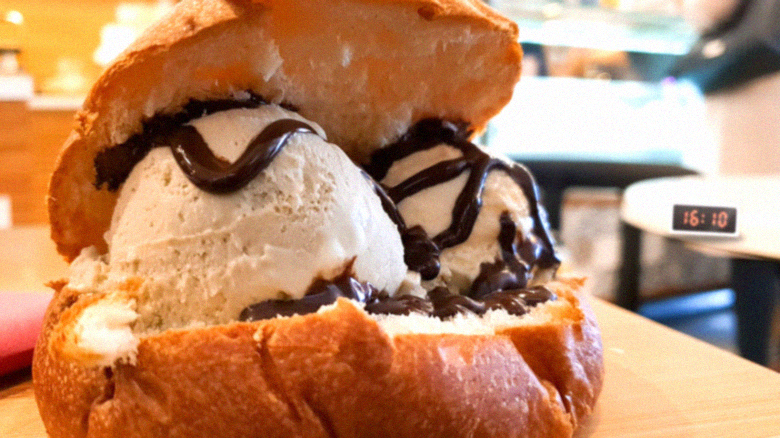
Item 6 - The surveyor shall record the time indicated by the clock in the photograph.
16:10
